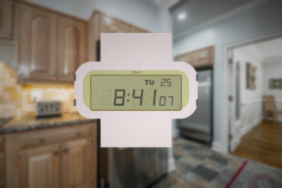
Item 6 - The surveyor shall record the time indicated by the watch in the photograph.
8:41:07
